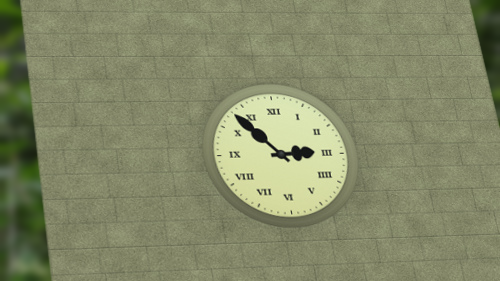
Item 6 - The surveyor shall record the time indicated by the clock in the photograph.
2:53
